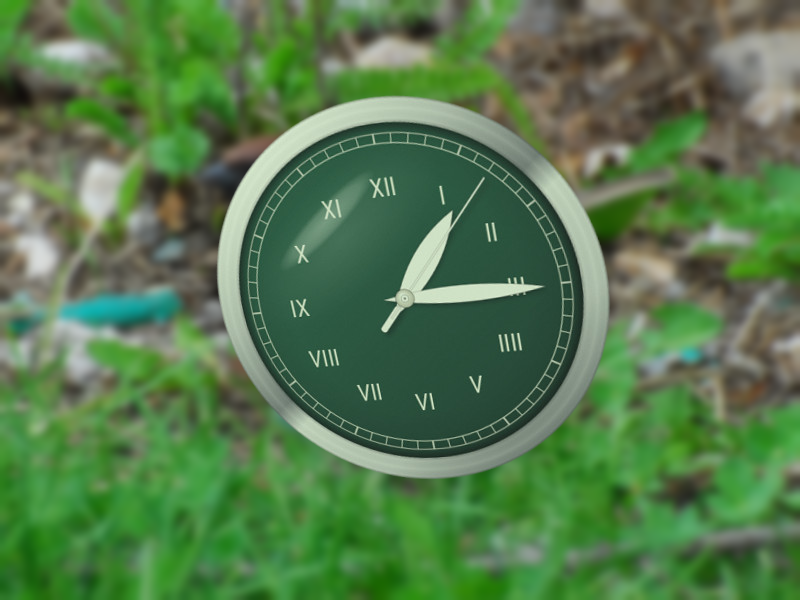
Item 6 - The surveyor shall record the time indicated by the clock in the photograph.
1:15:07
